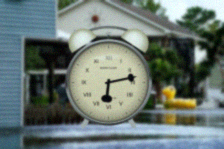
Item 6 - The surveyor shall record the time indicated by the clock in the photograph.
6:13
